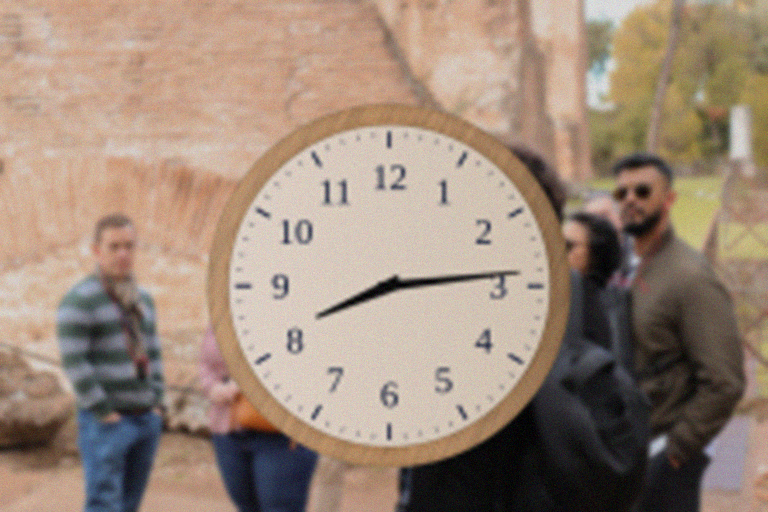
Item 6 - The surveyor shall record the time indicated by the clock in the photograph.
8:14
